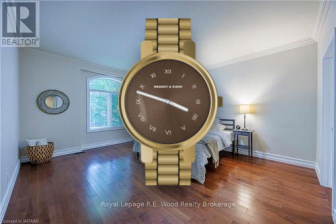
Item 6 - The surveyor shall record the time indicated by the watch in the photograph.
3:48
